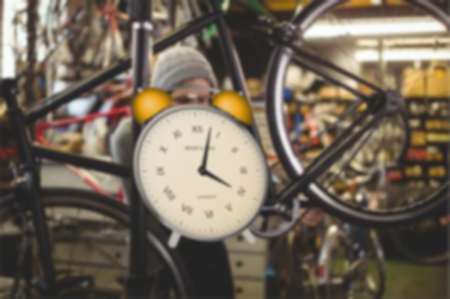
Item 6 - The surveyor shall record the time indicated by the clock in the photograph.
4:03
